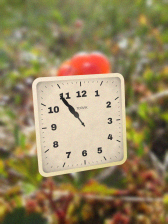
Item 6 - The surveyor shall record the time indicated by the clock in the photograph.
10:54
